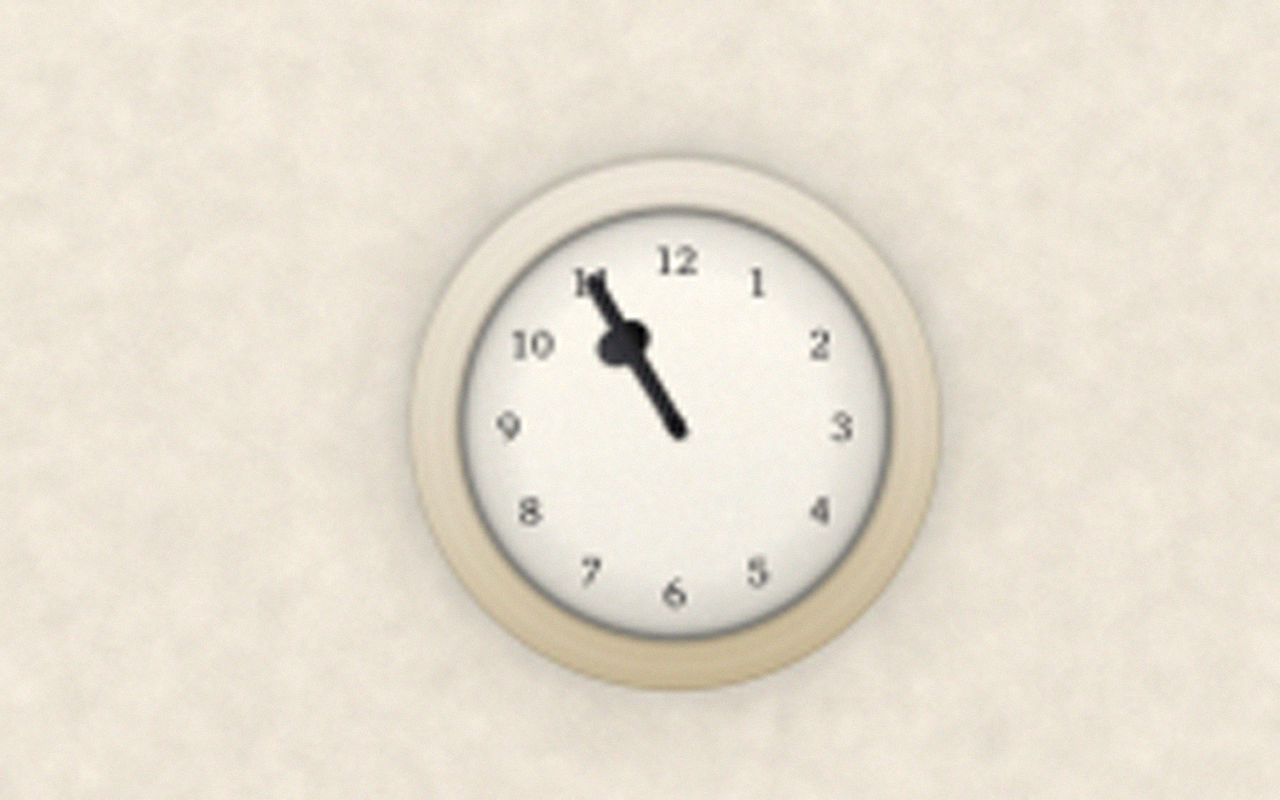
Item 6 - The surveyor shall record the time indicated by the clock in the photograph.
10:55
